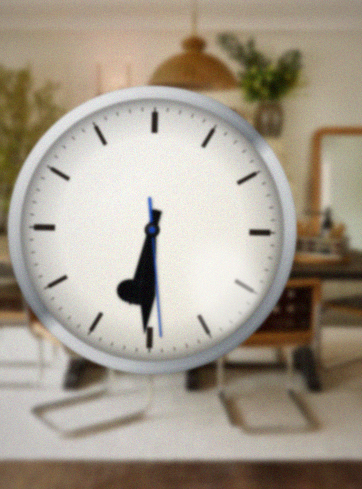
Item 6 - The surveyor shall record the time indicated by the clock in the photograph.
6:30:29
